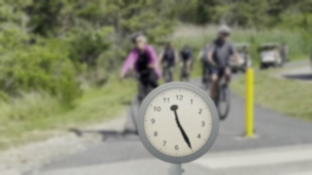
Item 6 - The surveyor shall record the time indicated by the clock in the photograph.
11:25
